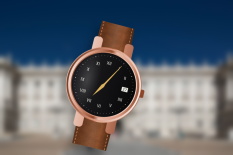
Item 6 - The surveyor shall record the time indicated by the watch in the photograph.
7:05
